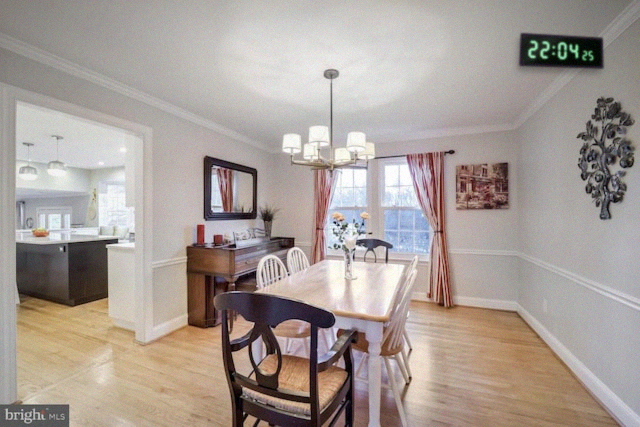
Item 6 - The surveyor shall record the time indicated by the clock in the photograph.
22:04
